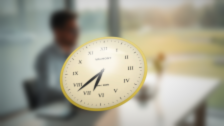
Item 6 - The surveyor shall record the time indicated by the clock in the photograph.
6:38
